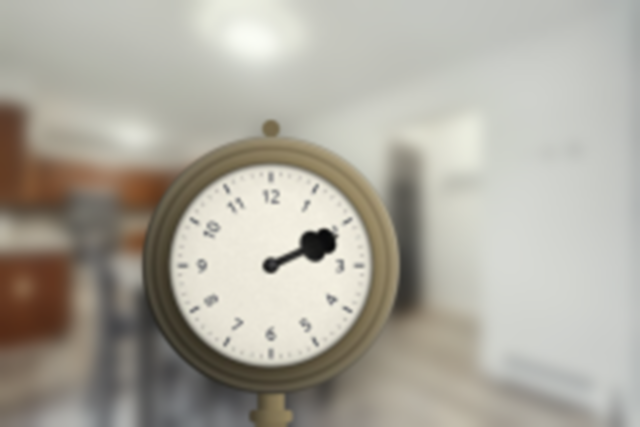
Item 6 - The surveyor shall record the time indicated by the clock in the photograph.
2:11
